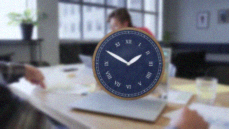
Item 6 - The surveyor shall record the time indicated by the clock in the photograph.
1:50
